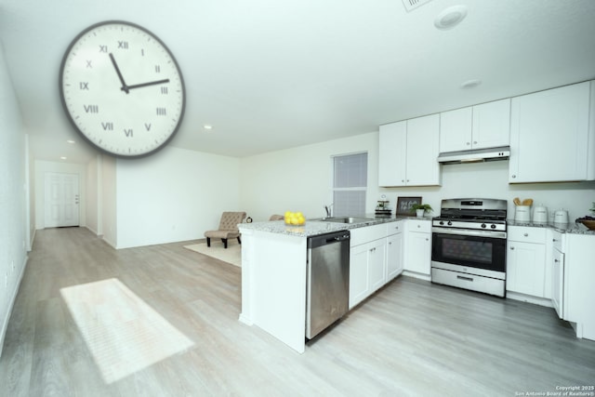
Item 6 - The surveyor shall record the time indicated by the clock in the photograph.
11:13
